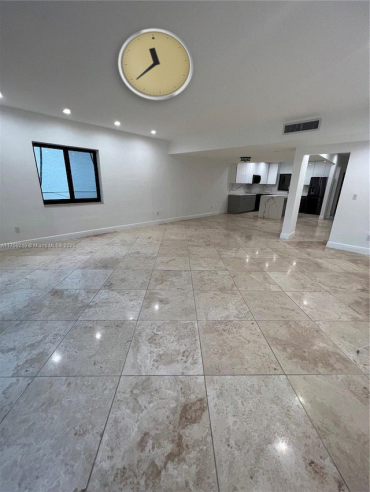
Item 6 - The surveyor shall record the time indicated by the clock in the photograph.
11:39
